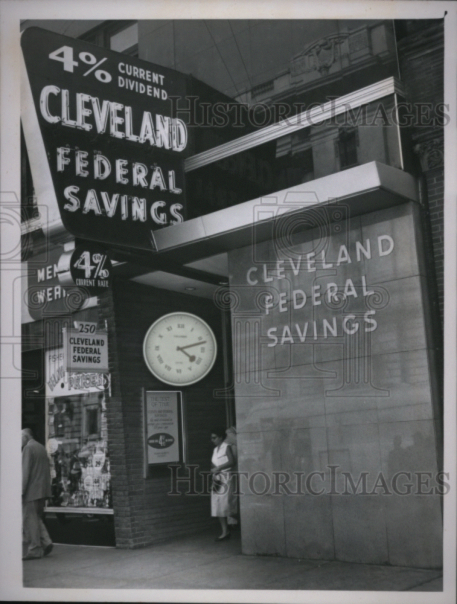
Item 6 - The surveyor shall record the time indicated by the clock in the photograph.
4:12
